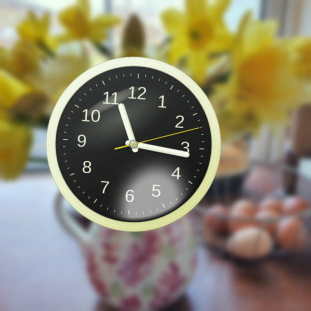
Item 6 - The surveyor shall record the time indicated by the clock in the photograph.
11:16:12
